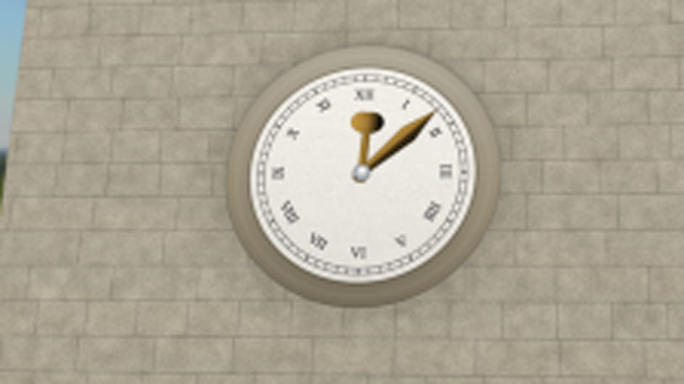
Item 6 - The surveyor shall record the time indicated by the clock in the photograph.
12:08
